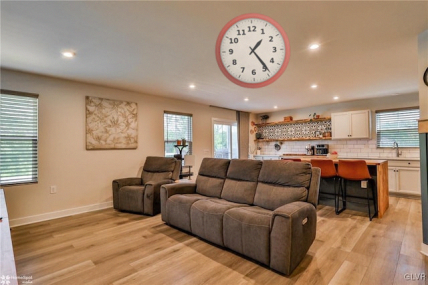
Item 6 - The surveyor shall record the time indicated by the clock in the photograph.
1:24
